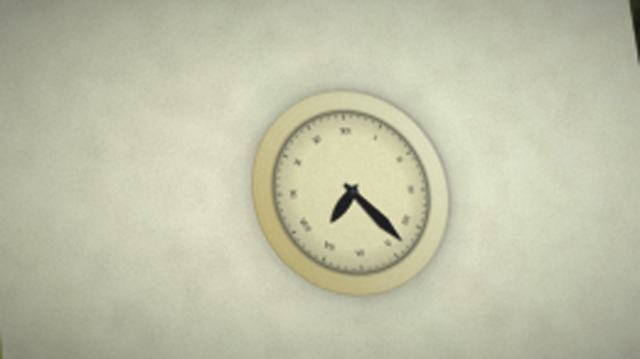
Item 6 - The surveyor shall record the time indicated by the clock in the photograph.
7:23
